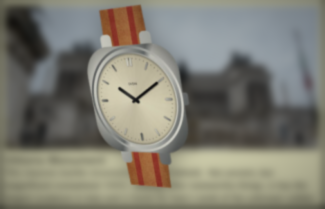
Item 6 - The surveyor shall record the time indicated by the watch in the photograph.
10:10
